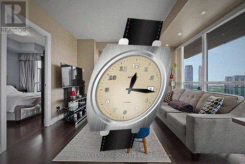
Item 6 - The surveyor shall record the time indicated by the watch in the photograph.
12:16
